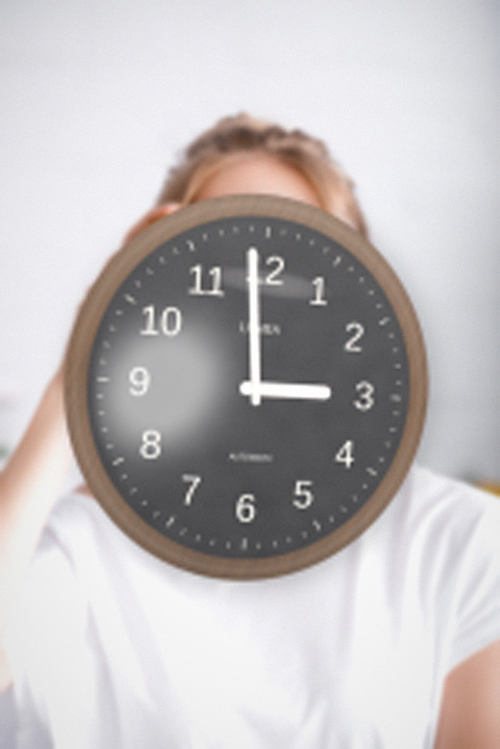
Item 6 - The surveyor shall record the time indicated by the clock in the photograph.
2:59
